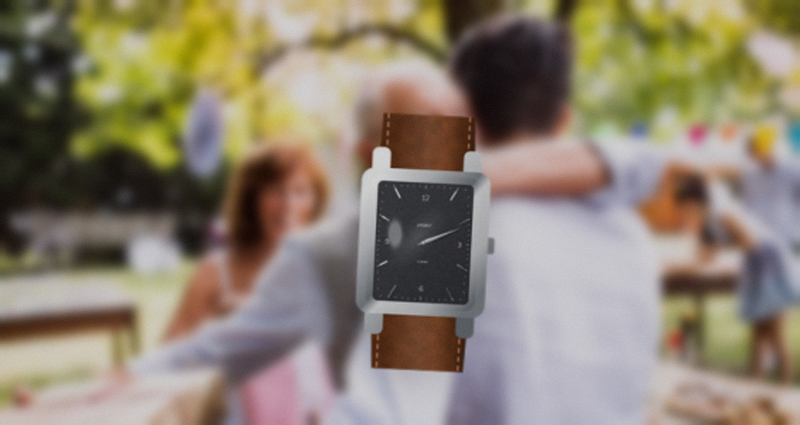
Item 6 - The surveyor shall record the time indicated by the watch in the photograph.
2:11
